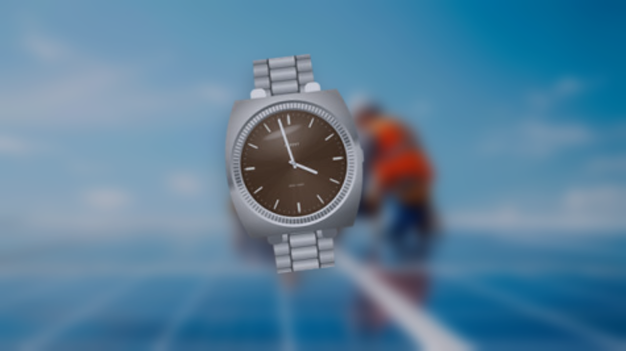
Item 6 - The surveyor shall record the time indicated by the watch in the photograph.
3:58
